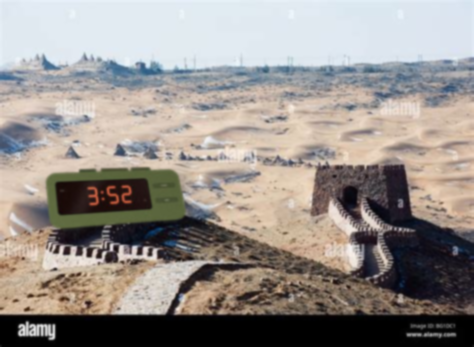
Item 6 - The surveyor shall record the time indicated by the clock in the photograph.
3:52
